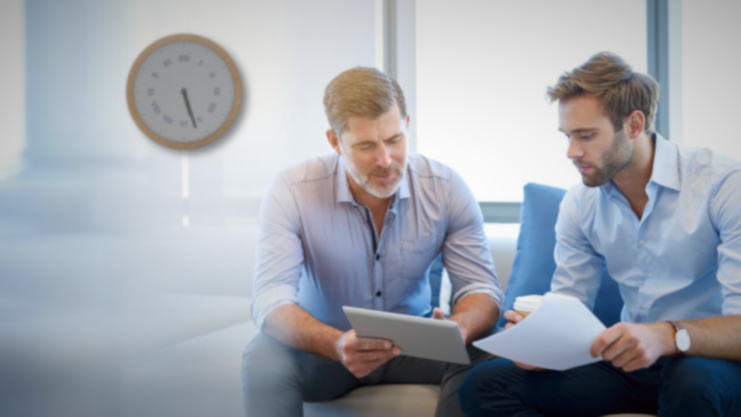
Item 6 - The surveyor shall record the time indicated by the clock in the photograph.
5:27
